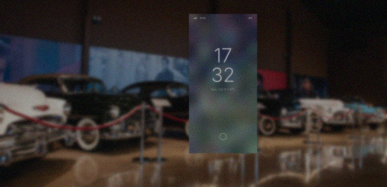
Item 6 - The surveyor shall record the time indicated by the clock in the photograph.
17:32
